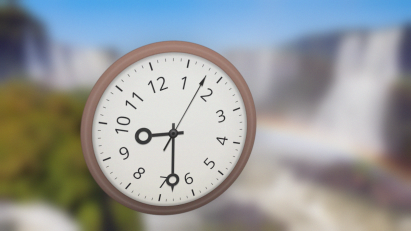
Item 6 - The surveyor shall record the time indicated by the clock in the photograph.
9:33:08
